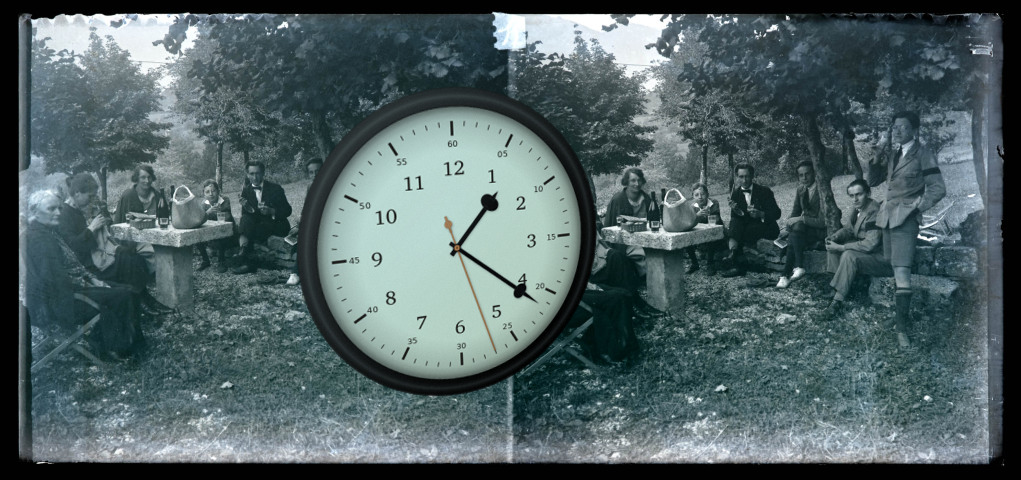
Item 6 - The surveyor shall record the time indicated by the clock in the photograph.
1:21:27
